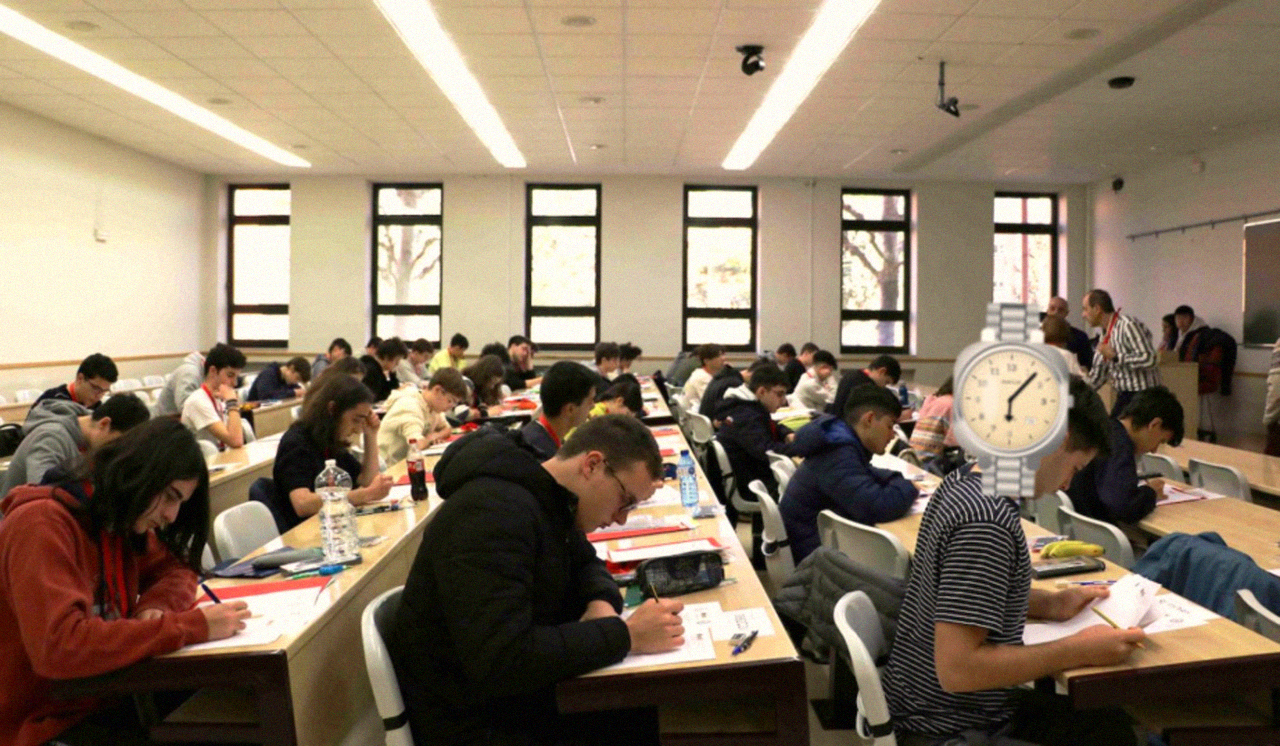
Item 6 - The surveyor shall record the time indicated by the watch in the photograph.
6:07
